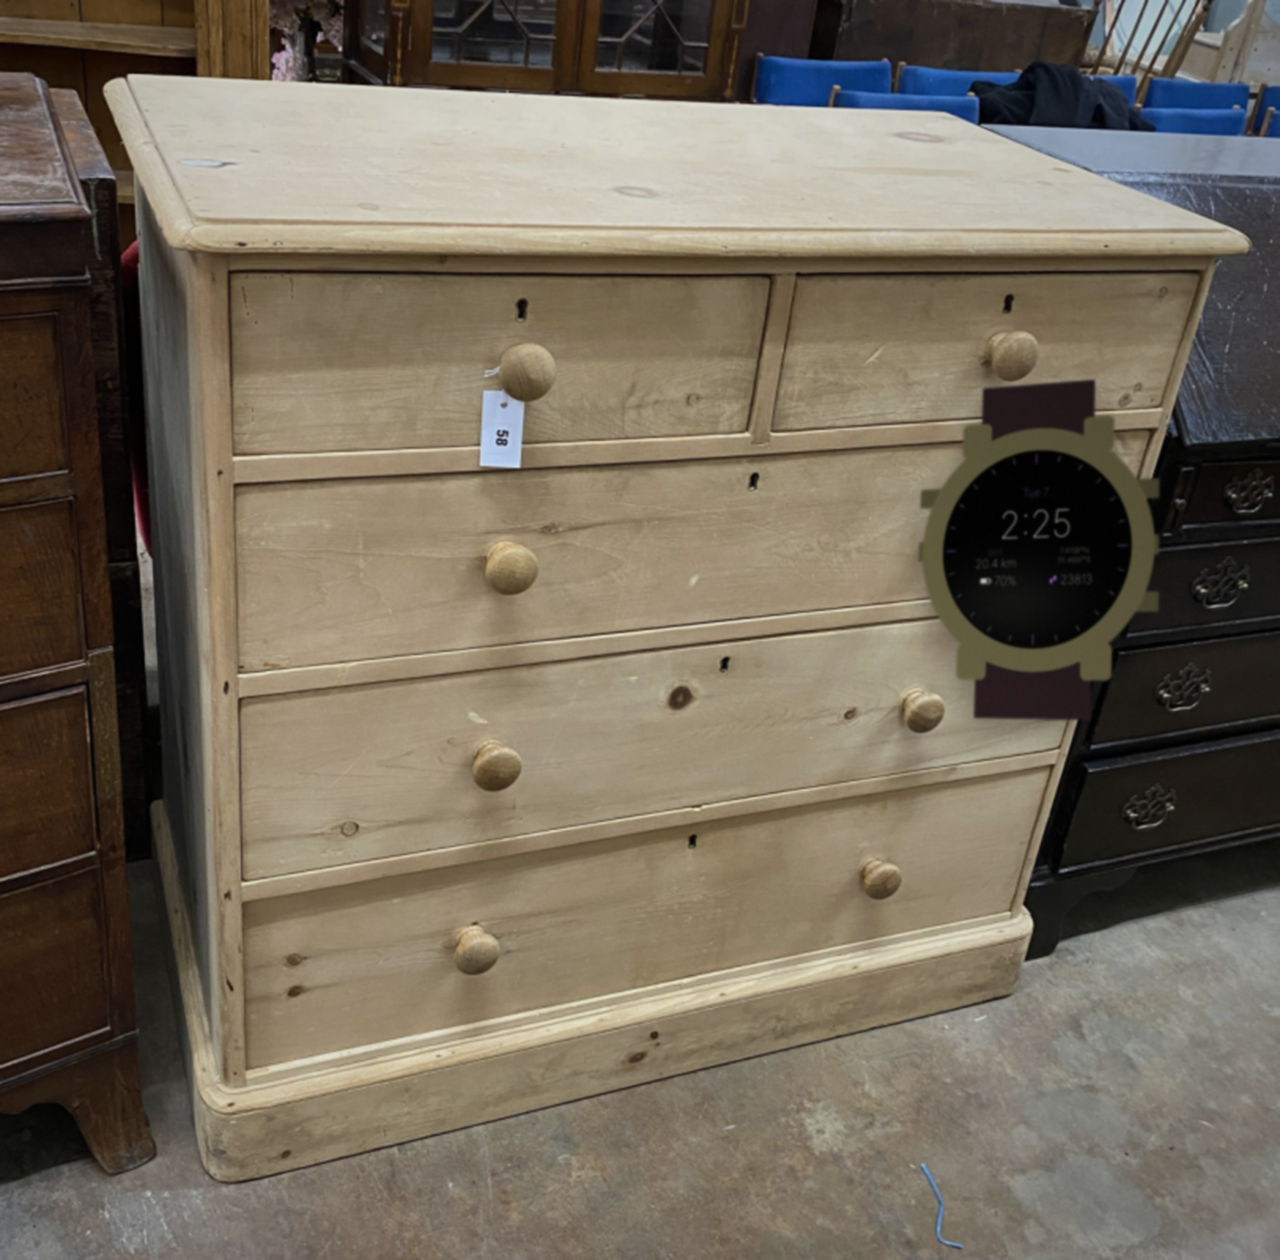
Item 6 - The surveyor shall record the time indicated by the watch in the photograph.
2:25
